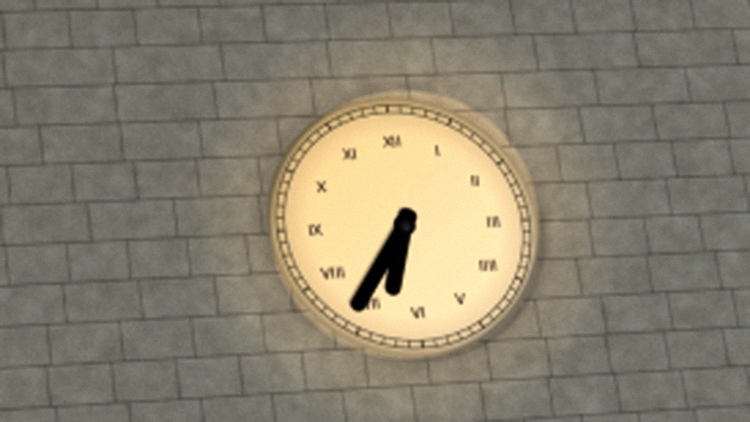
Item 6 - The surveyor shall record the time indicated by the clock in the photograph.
6:36
